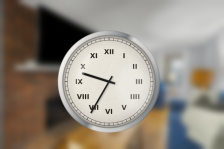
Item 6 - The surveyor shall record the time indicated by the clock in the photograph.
9:35
